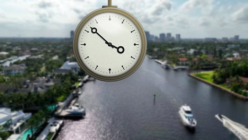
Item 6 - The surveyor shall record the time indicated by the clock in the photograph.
3:52
